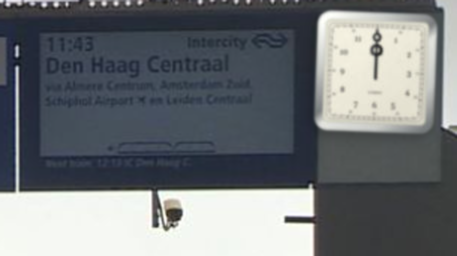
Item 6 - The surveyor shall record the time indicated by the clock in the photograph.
12:00
